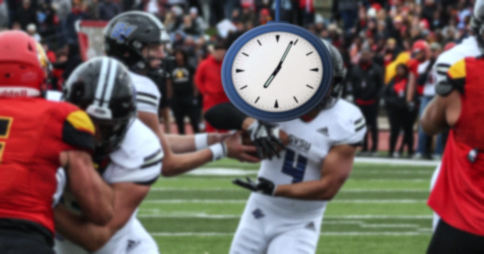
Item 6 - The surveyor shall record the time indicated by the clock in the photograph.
7:04
